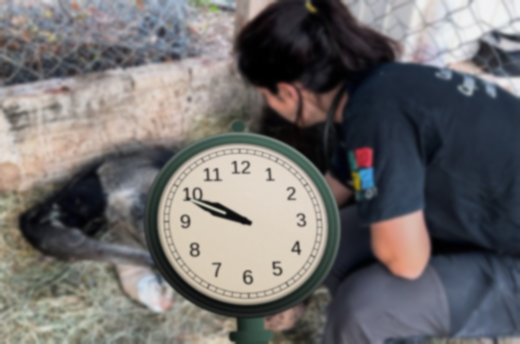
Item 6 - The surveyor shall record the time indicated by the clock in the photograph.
9:49
